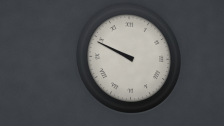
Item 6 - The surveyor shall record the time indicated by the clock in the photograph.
9:49
